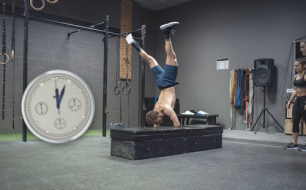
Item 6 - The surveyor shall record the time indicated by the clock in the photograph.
12:04
